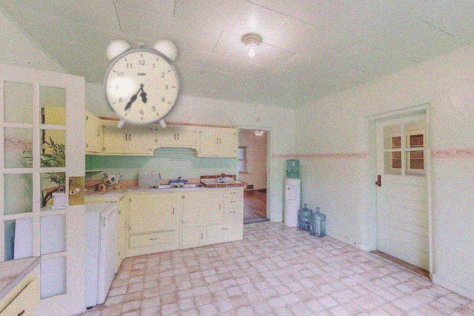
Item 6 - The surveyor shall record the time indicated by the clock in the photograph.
5:36
